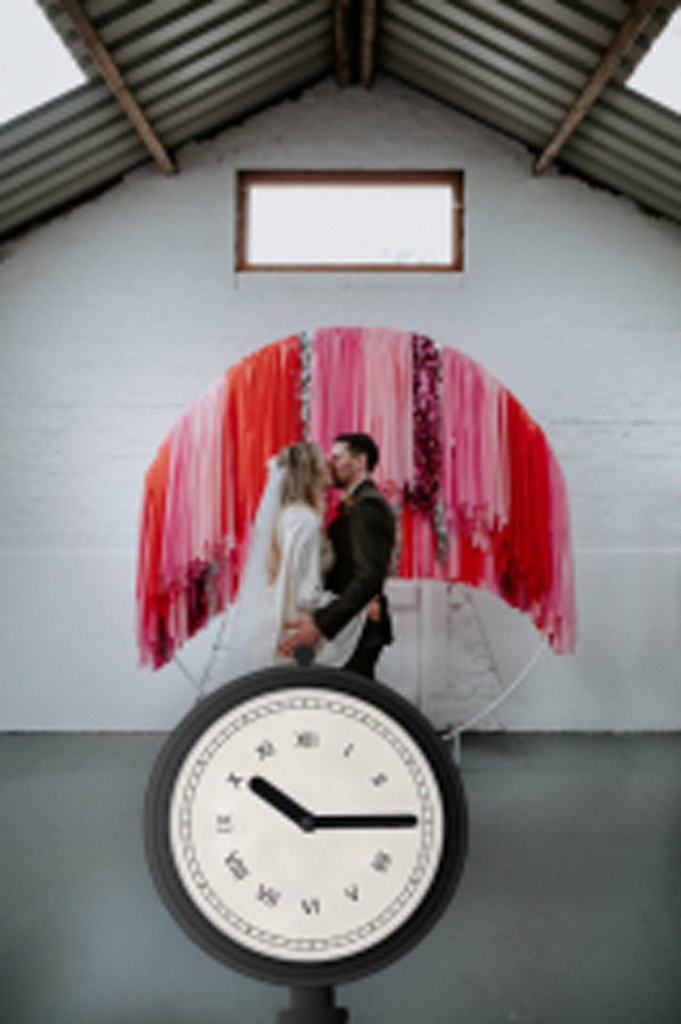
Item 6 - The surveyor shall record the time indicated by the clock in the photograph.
10:15
